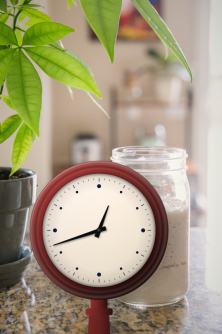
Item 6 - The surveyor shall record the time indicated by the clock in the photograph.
12:42
